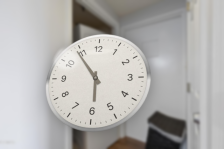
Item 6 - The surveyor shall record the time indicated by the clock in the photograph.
5:54
